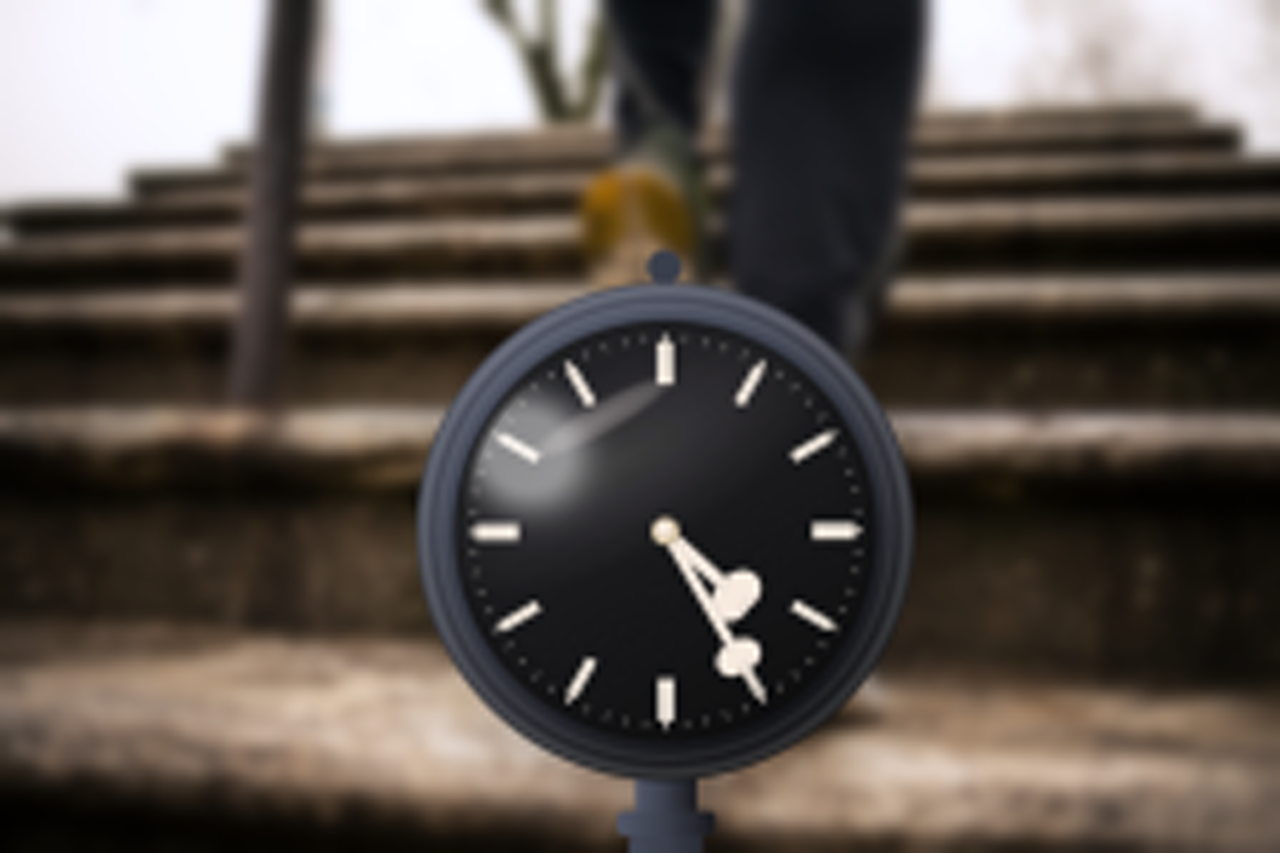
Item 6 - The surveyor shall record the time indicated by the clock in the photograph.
4:25
